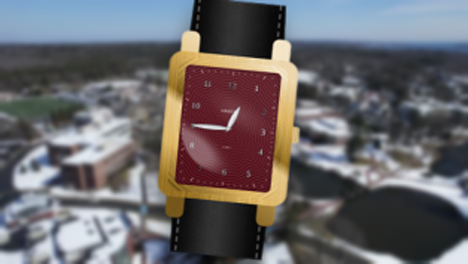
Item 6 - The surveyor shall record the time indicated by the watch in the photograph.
12:45
